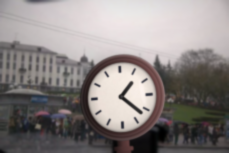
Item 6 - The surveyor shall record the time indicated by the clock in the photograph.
1:22
